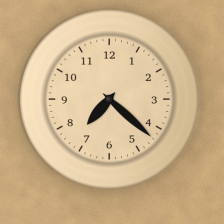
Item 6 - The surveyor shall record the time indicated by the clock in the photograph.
7:22
